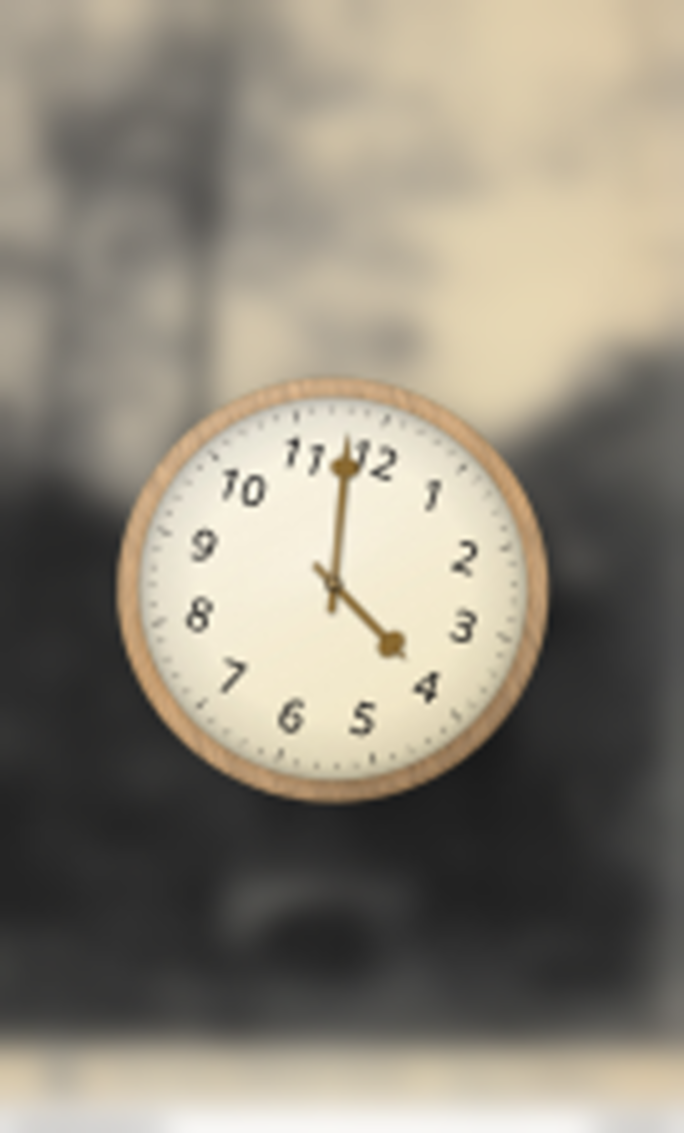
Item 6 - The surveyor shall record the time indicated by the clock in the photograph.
3:58
